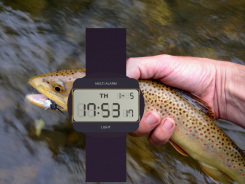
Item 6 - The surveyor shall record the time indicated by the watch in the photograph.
17:53:17
